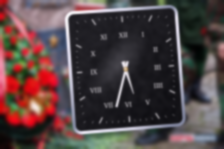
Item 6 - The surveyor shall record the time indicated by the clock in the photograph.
5:33
